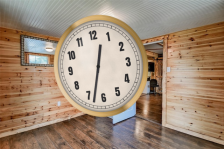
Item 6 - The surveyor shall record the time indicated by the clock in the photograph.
12:33
